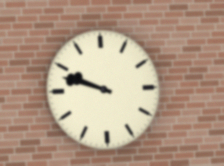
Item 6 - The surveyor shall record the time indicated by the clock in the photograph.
9:48
